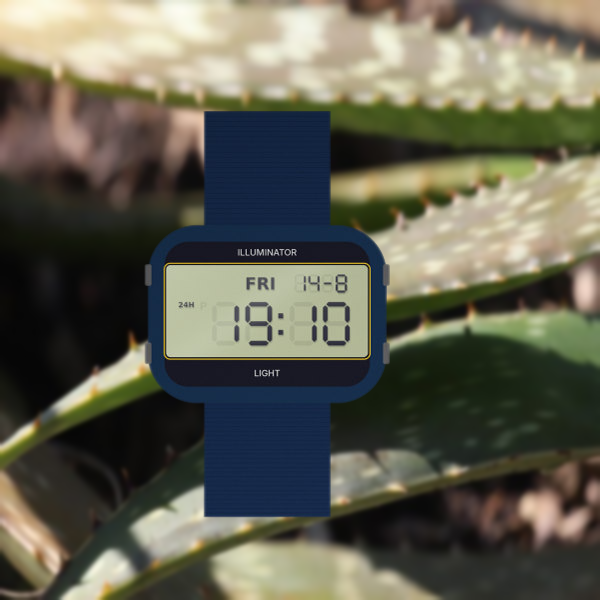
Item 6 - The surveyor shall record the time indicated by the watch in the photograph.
19:10
